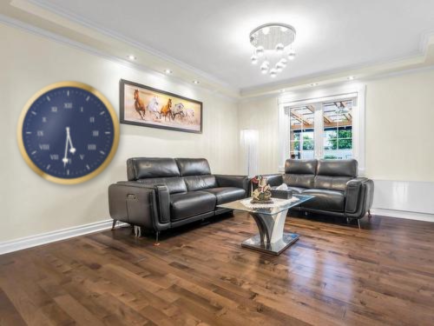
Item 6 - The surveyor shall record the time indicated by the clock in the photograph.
5:31
